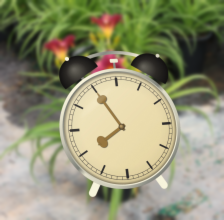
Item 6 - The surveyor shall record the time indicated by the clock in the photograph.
7:55
